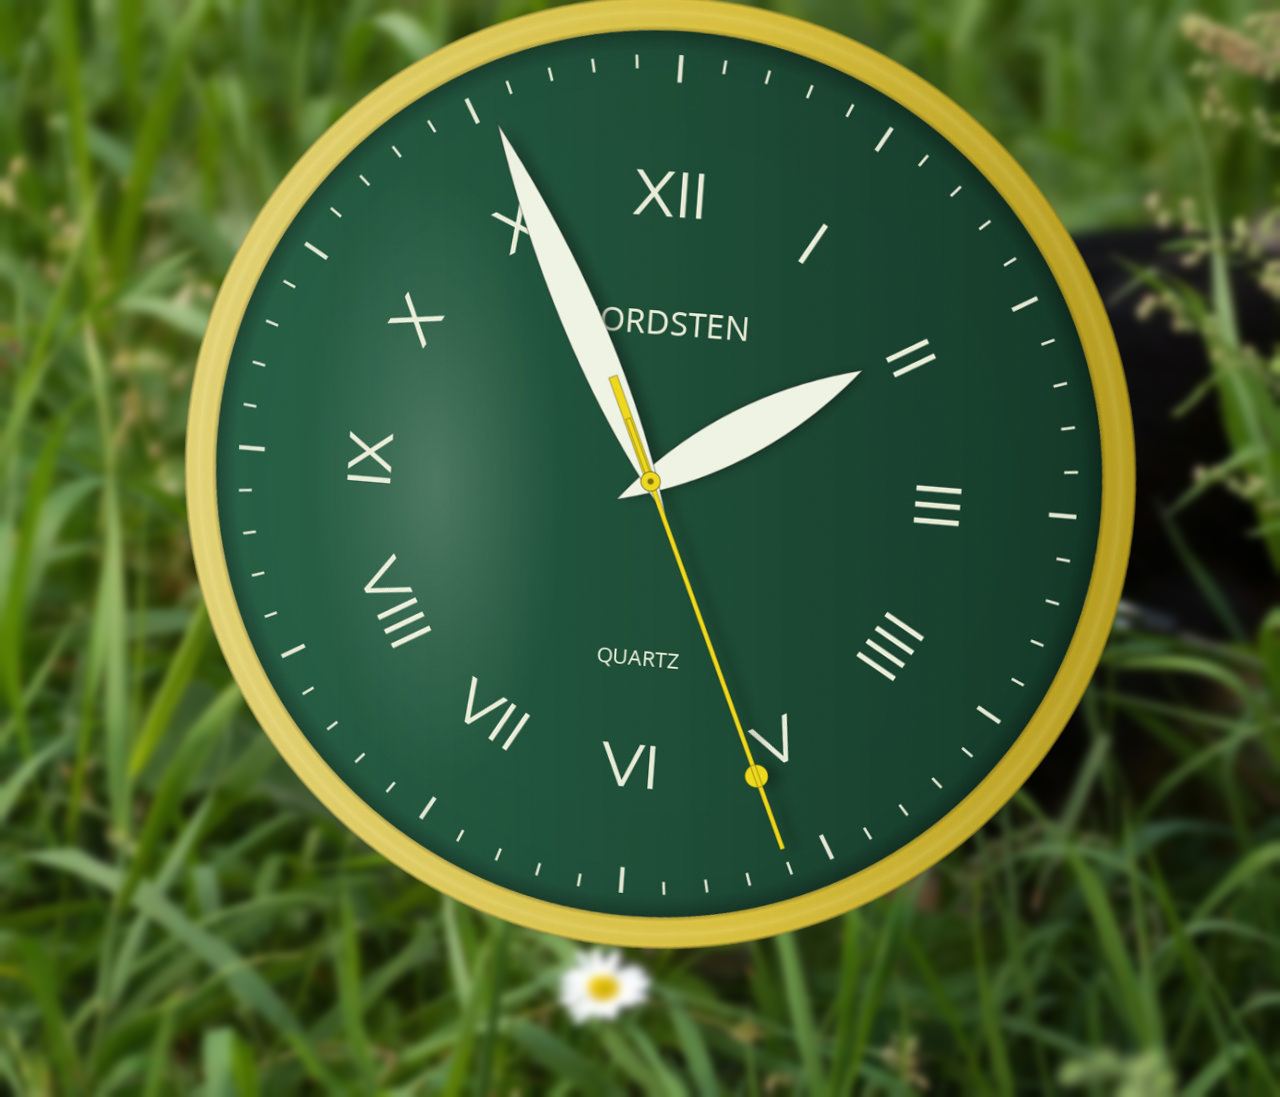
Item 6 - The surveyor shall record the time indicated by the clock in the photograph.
1:55:26
